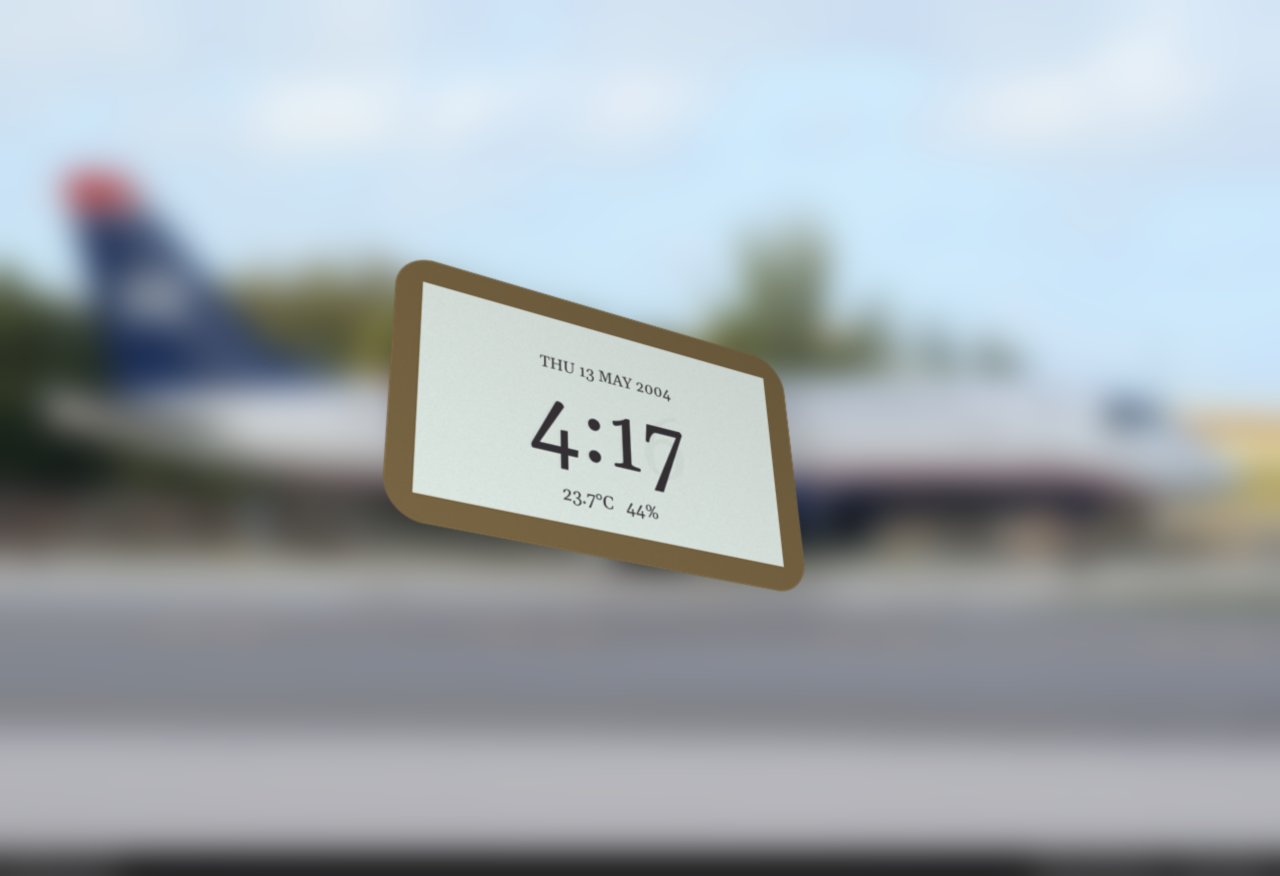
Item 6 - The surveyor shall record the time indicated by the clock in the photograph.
4:17
